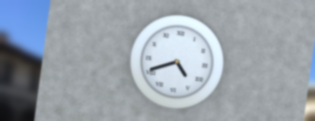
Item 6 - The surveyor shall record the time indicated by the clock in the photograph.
4:41
